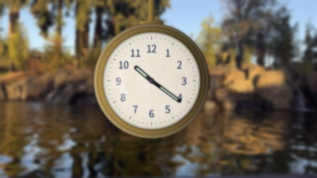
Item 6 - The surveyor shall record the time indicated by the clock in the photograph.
10:21
